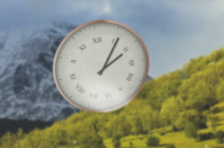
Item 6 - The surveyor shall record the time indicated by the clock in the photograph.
2:06
